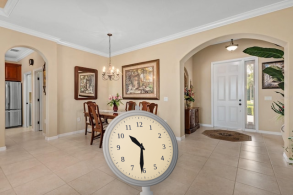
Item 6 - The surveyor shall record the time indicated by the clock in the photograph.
10:31
